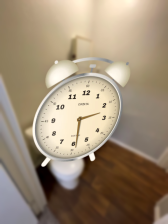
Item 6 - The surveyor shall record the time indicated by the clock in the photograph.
2:29
